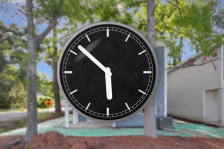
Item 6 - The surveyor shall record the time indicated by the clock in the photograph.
5:52
